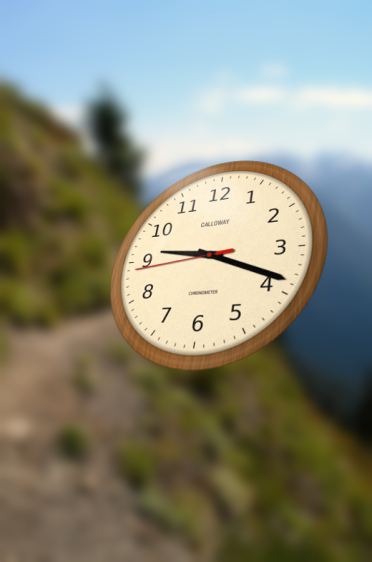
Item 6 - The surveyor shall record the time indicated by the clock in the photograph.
9:18:44
